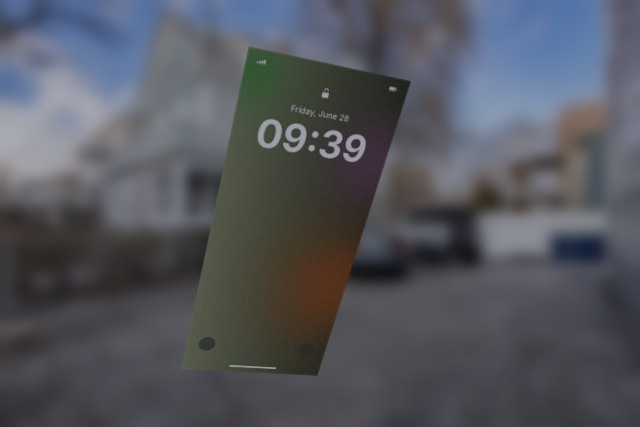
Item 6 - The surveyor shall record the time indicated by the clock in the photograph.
9:39
